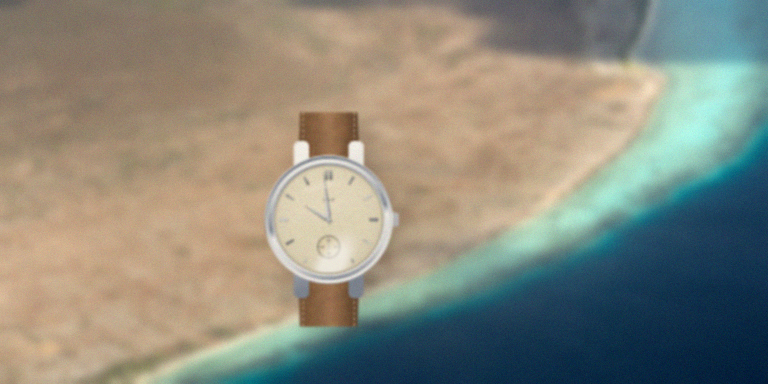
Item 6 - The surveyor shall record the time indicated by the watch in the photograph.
9:59
